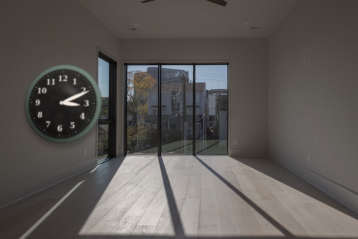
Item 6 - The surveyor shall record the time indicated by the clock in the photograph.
3:11
